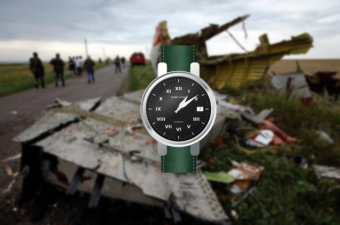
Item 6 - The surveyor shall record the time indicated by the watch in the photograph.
1:09
